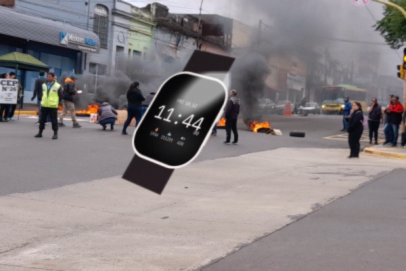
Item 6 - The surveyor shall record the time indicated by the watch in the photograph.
11:44
